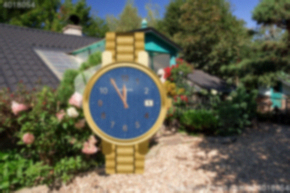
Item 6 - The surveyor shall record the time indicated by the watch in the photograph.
11:55
